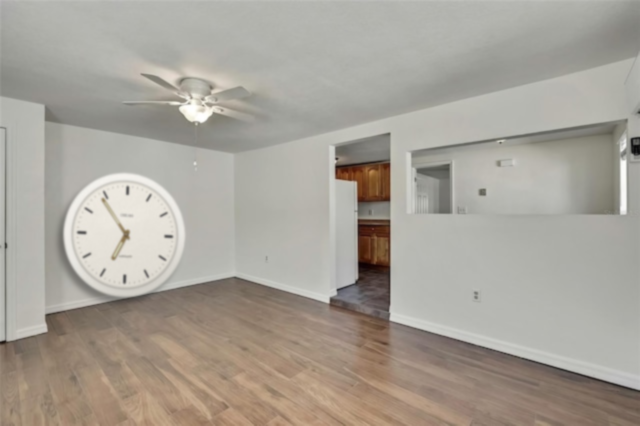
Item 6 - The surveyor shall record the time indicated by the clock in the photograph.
6:54
